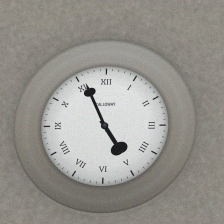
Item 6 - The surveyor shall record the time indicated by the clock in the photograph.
4:56
